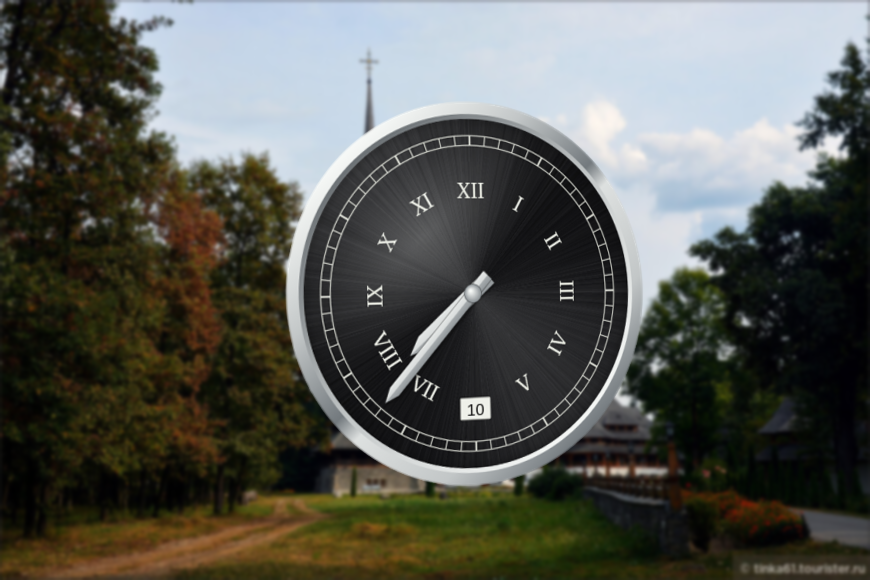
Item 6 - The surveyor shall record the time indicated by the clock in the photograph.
7:37
